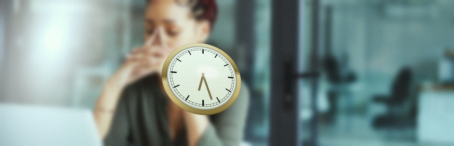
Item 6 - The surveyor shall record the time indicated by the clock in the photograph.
6:27
